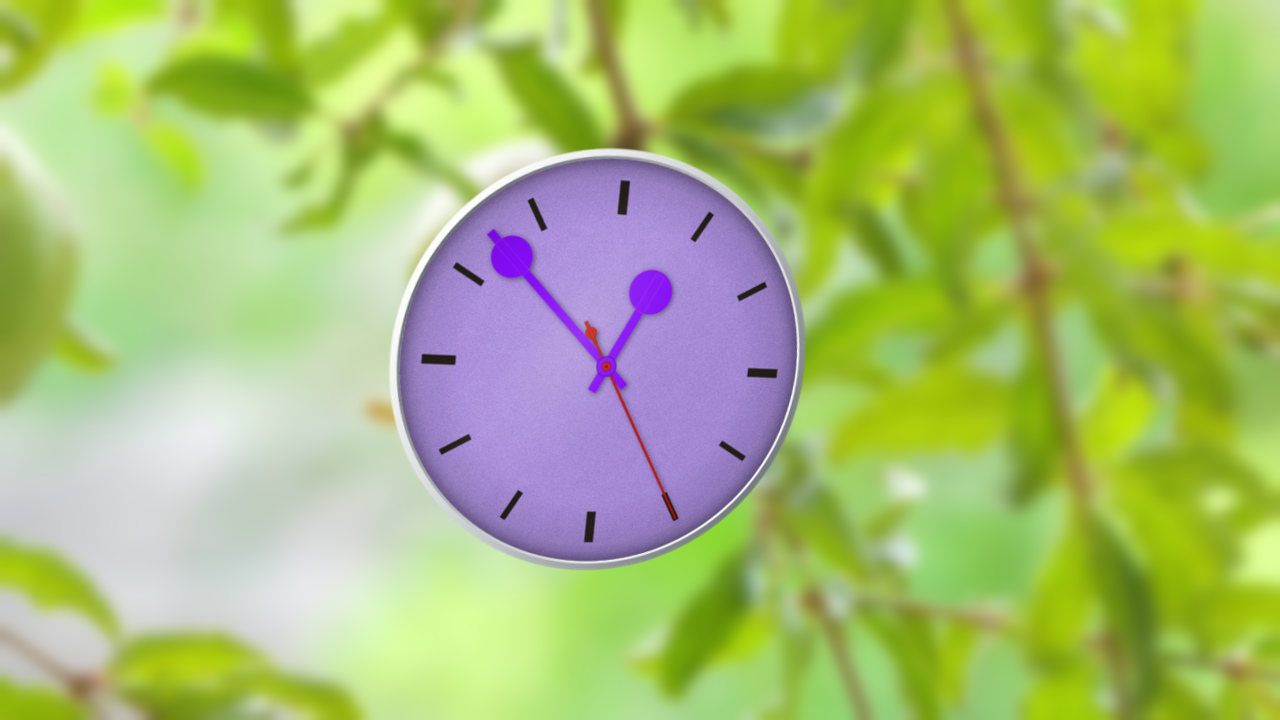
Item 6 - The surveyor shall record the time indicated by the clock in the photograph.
12:52:25
